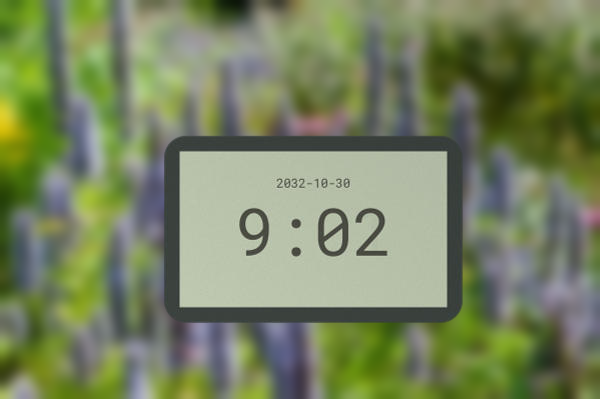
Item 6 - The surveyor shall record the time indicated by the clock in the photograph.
9:02
